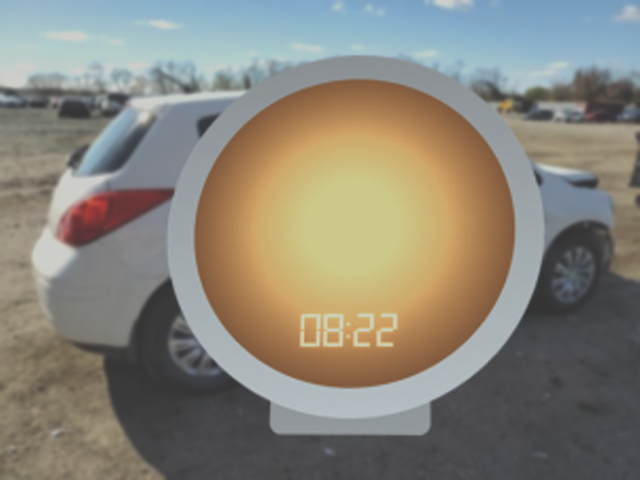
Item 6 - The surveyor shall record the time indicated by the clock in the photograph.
8:22
